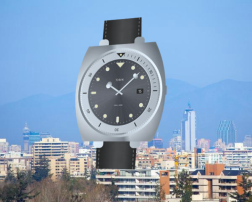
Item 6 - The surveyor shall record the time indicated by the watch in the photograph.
10:08
